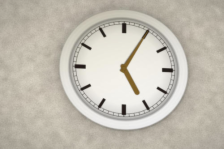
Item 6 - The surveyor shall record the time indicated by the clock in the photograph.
5:05
